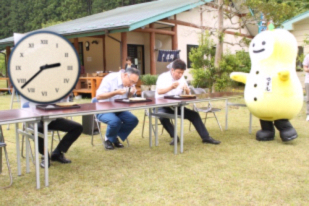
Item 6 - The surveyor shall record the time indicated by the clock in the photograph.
2:38
